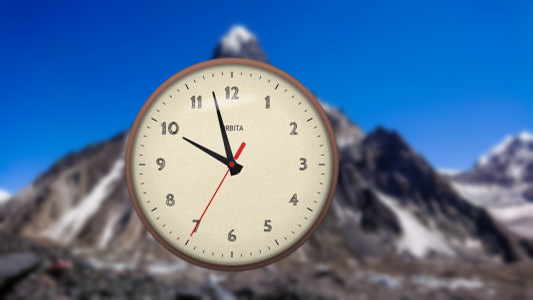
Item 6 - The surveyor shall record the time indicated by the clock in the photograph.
9:57:35
